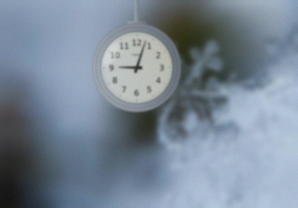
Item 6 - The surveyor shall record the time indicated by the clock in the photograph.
9:03
